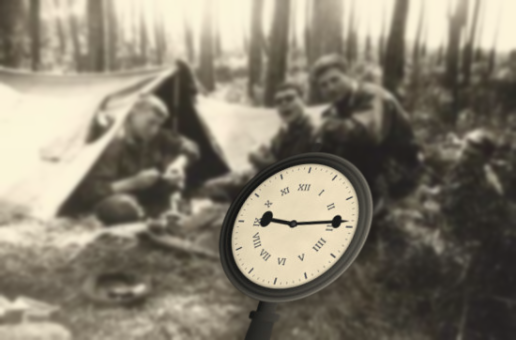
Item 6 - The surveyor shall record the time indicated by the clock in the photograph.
9:14
